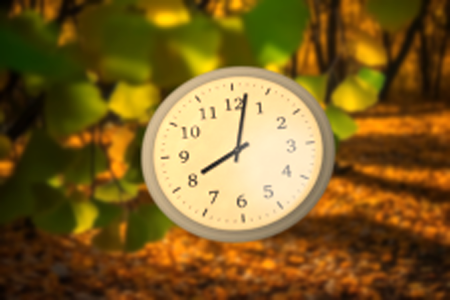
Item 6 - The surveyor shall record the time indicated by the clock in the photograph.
8:02
